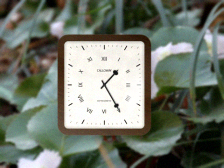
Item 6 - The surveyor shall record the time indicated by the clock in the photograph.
1:25
